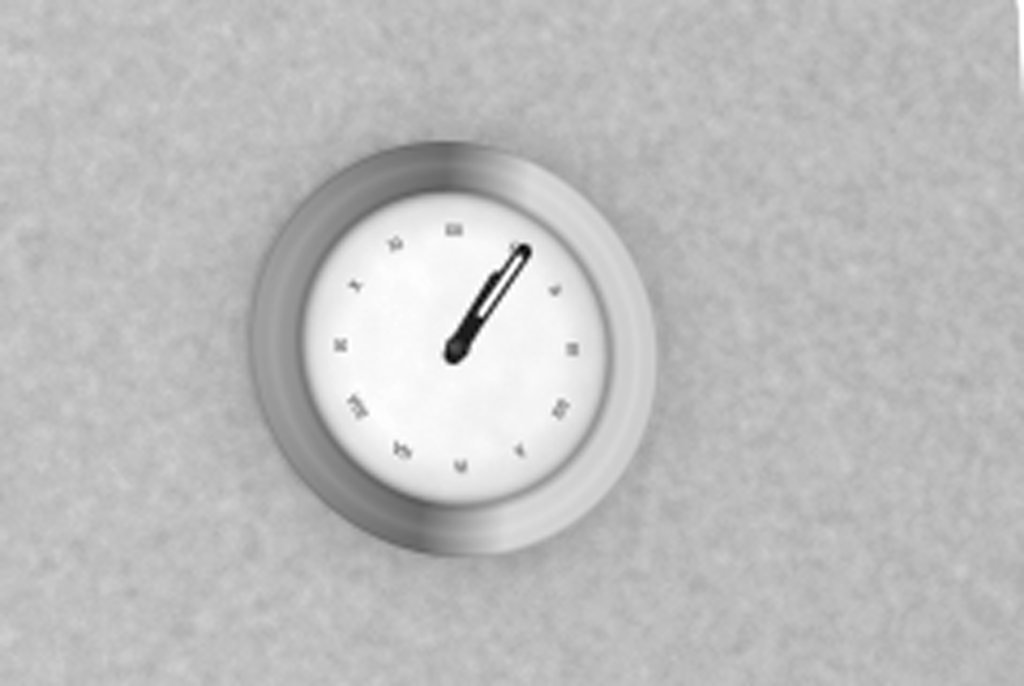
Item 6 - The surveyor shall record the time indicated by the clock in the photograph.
1:06
